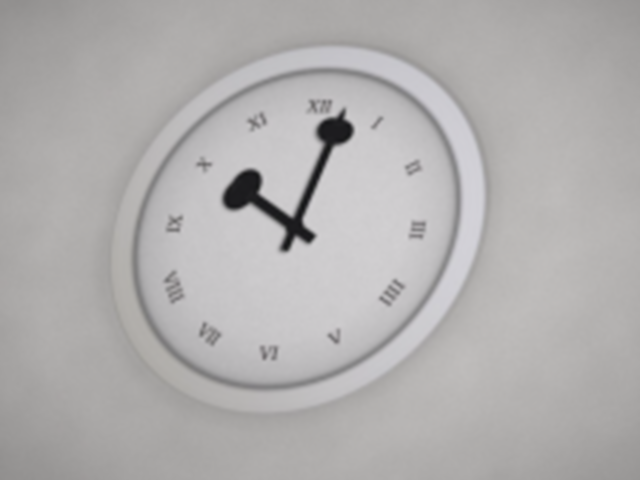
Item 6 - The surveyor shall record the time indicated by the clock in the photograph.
10:02
